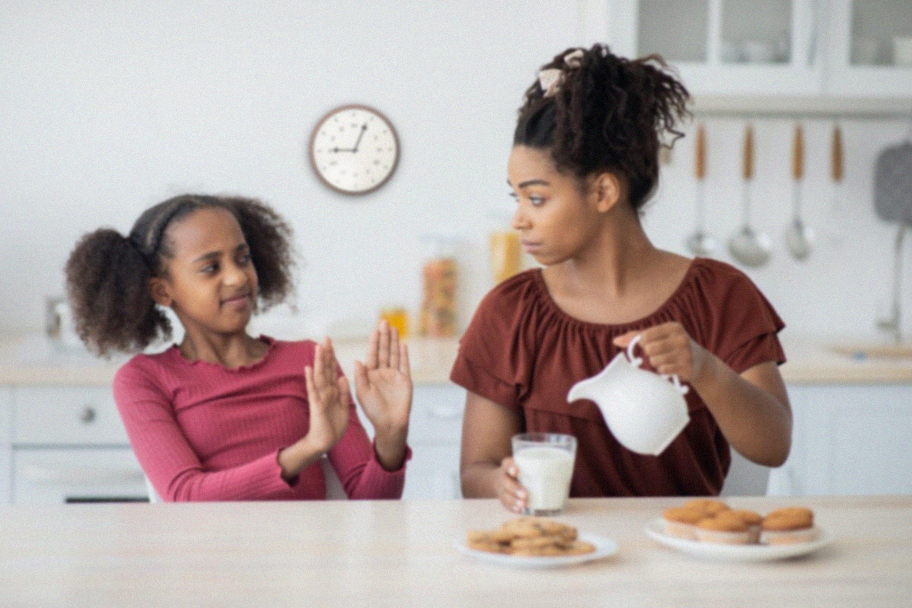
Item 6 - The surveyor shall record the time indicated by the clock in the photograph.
9:04
